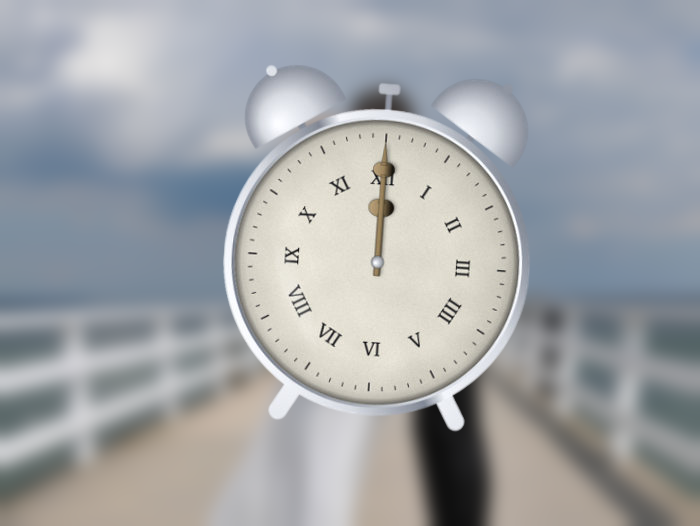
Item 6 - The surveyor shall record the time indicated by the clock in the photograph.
12:00
